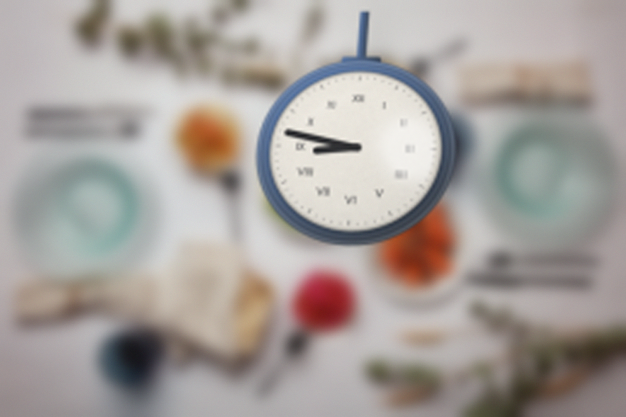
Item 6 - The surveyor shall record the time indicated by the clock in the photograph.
8:47
